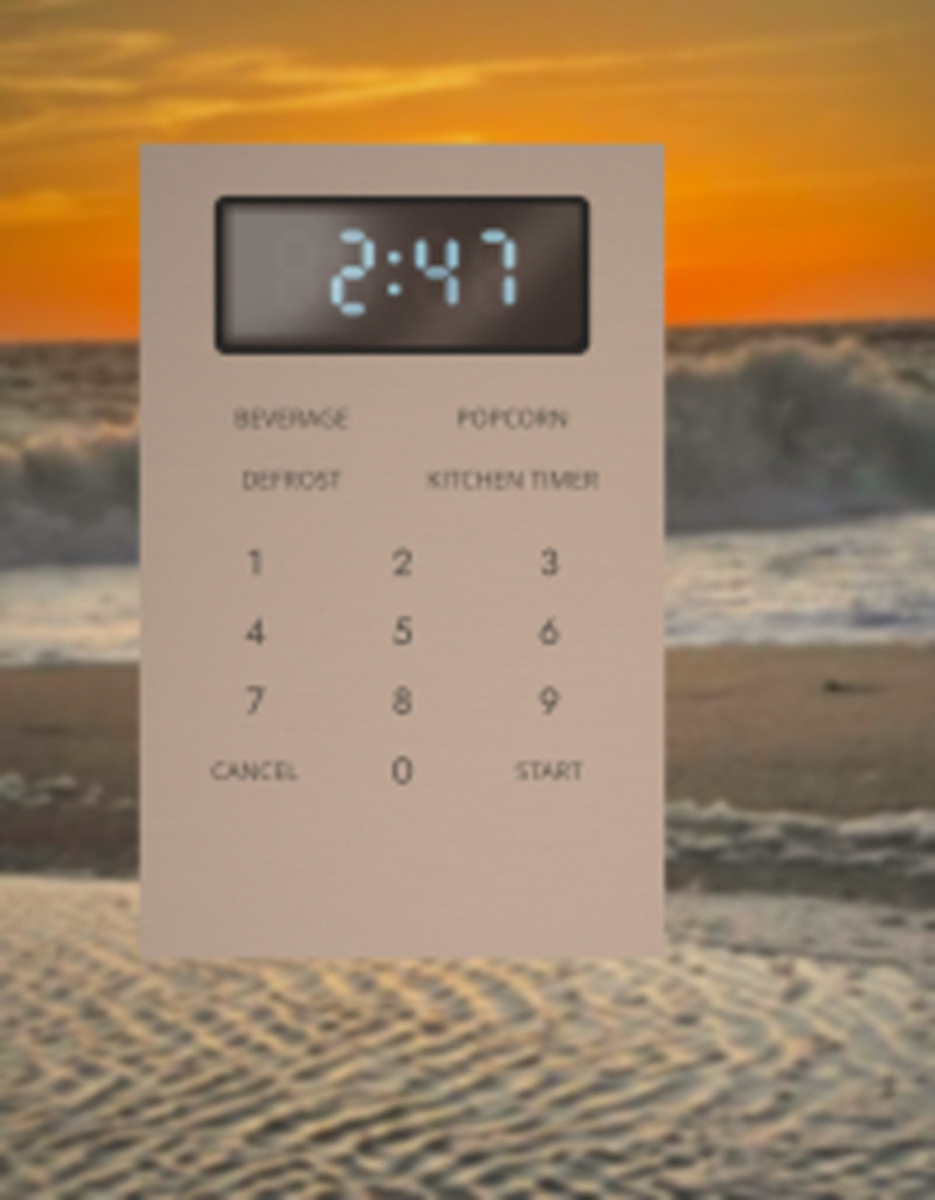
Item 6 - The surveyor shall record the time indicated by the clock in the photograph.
2:47
